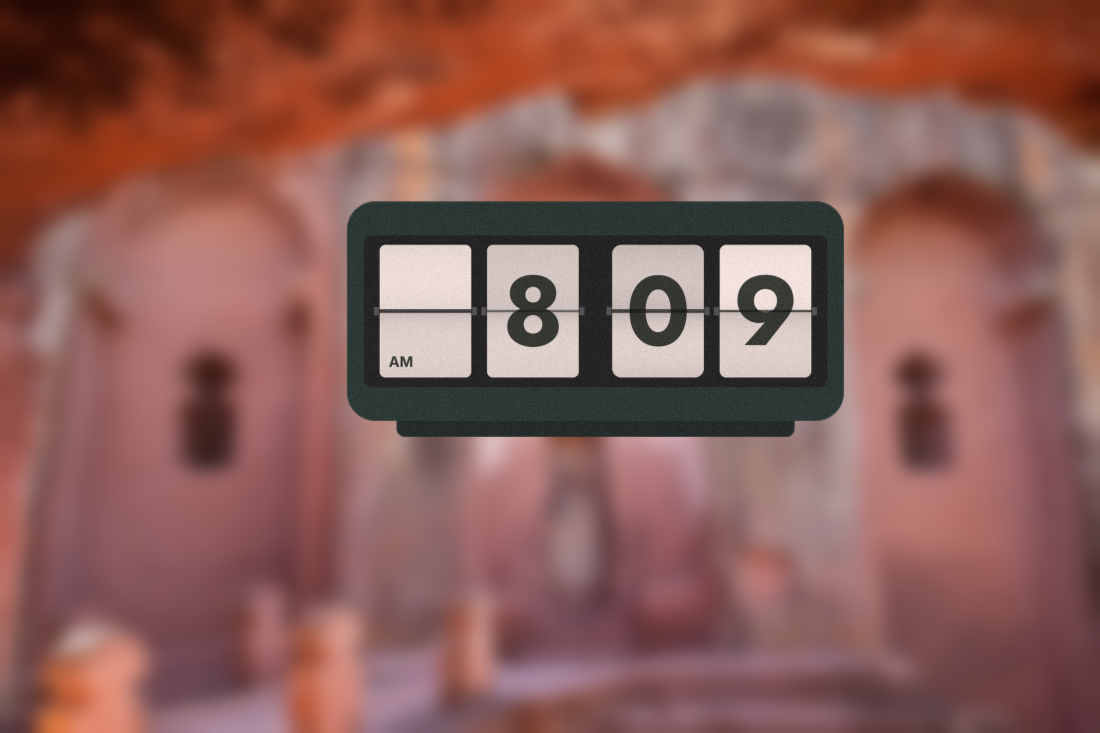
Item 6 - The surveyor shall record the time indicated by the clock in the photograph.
8:09
